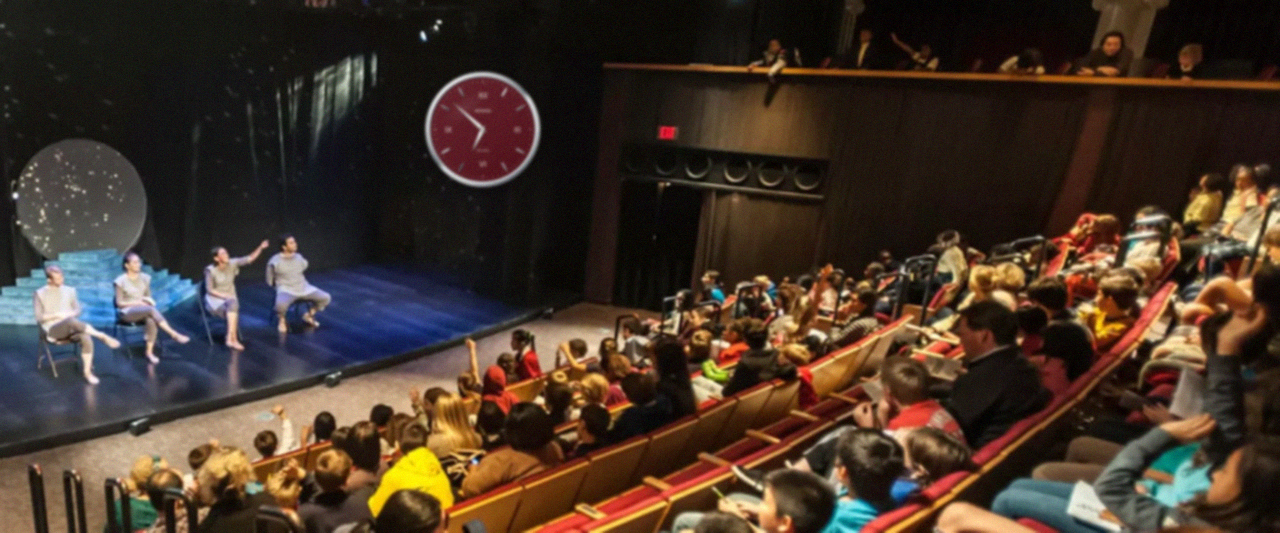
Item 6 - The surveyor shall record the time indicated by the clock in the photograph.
6:52
